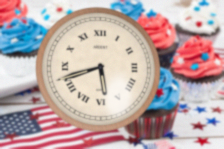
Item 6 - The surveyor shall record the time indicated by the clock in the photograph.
5:42
